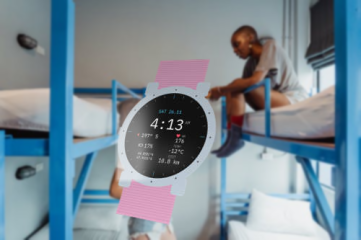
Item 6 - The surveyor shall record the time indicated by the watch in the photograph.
4:13
